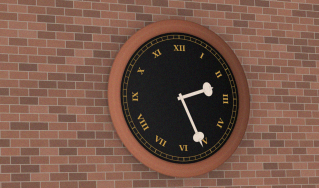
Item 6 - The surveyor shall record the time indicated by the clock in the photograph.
2:26
